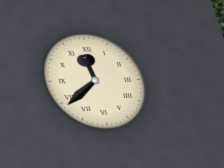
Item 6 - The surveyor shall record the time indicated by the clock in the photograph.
11:39
